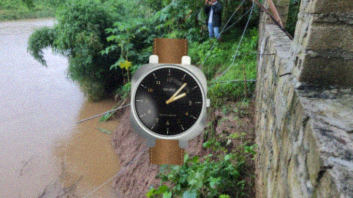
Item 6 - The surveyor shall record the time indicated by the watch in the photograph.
2:07
